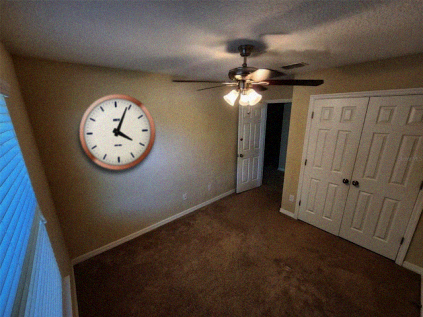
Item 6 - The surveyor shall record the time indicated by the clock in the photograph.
4:04
